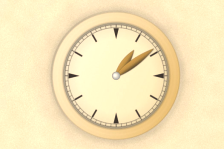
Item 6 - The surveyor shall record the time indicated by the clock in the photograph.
1:09
